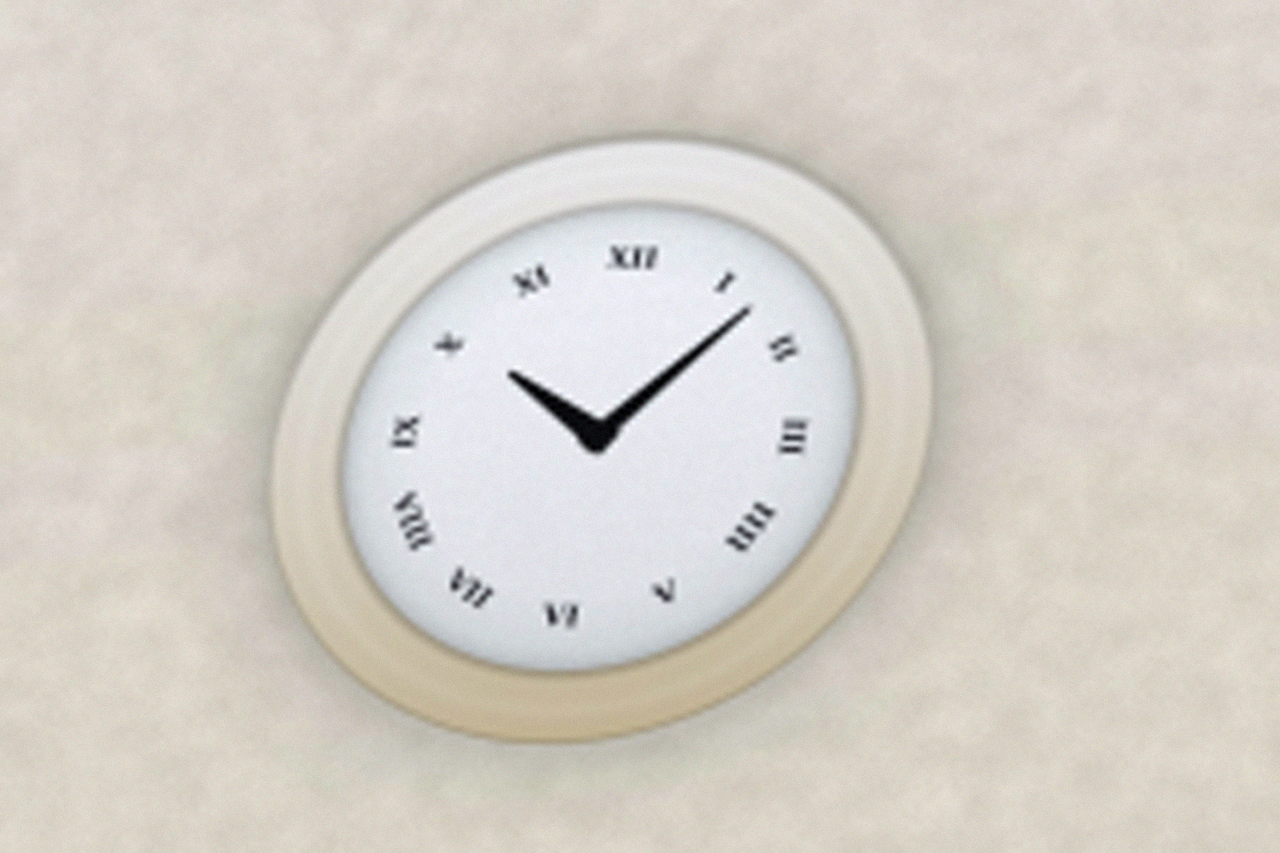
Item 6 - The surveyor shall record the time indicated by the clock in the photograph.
10:07
